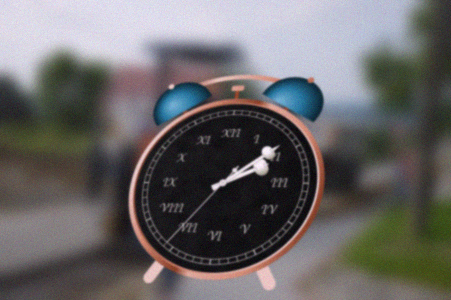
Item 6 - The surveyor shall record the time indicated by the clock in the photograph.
2:08:36
